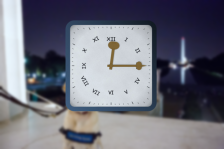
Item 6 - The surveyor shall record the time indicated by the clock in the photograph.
12:15
